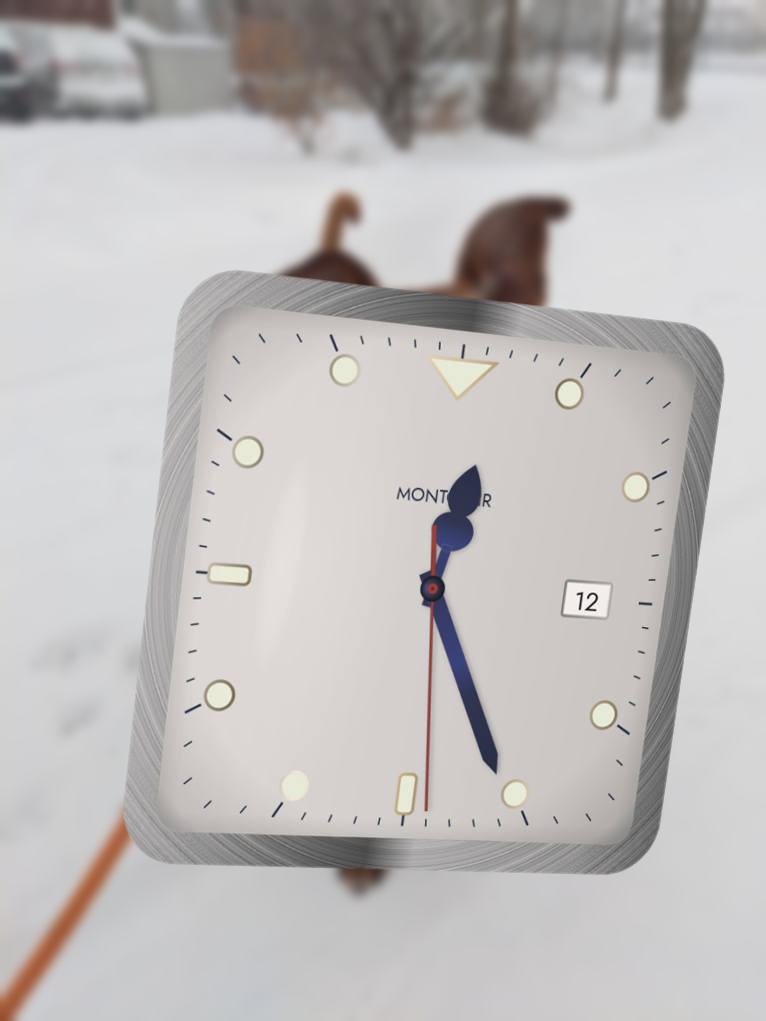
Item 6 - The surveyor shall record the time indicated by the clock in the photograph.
12:25:29
